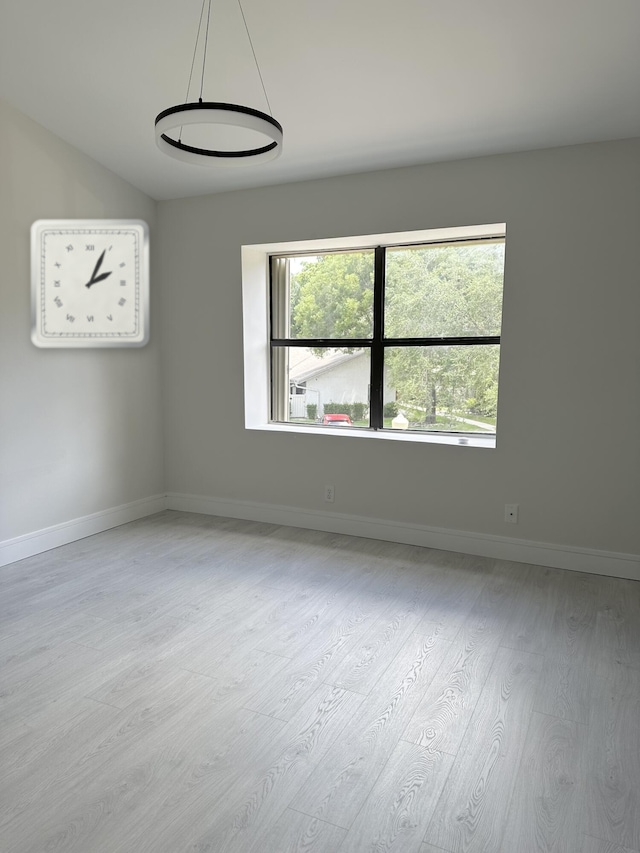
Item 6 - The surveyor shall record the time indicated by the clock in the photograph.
2:04
